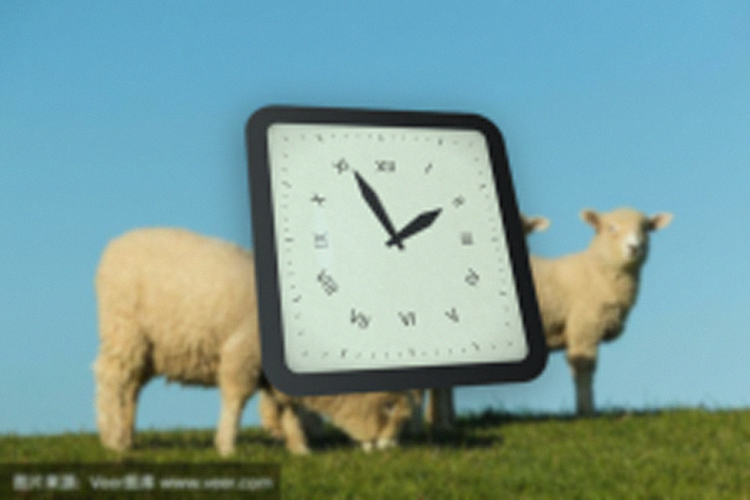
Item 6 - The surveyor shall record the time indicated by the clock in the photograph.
1:56
